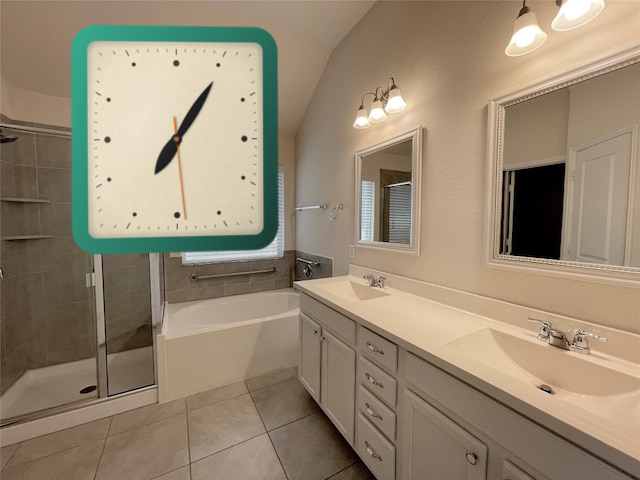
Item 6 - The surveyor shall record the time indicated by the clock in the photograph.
7:05:29
